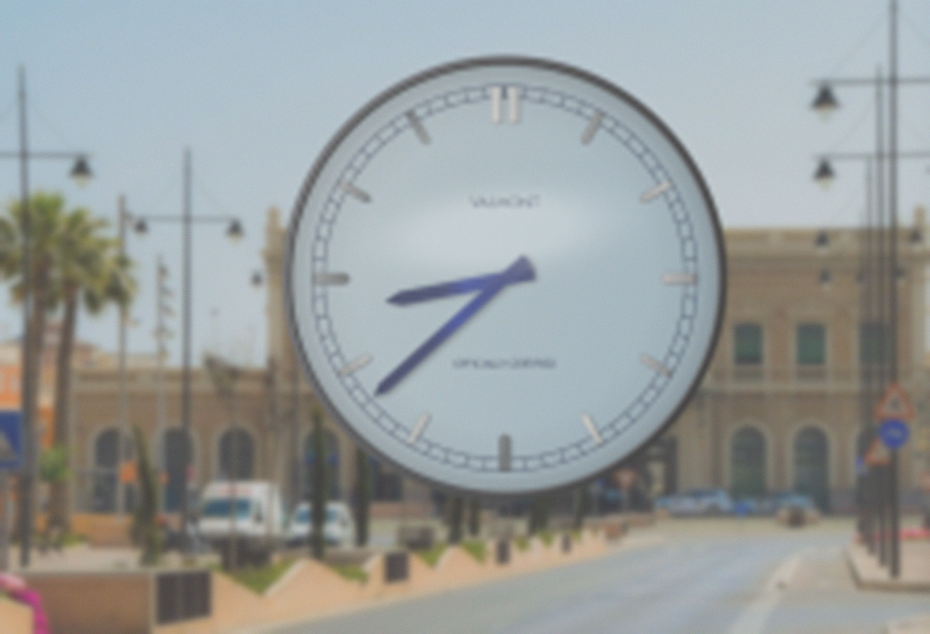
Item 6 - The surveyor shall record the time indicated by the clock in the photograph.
8:38
